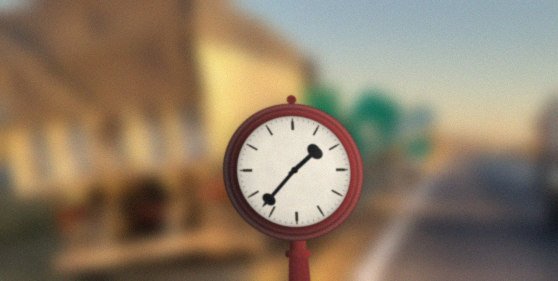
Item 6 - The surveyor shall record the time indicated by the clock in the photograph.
1:37
